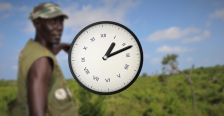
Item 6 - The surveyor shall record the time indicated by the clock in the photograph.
1:12
